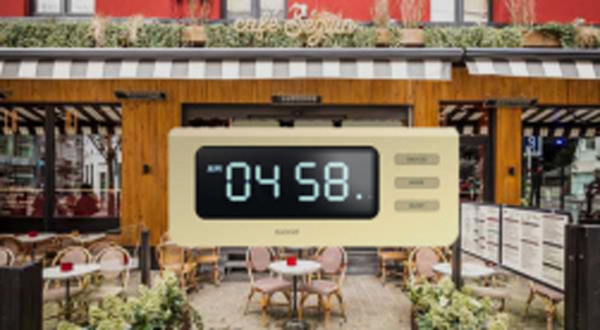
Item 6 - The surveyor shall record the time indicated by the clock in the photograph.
4:58
